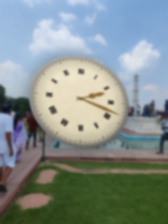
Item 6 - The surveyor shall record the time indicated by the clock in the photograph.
2:18
